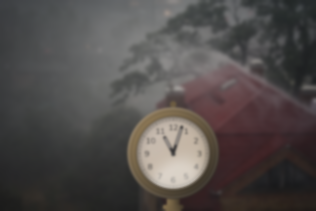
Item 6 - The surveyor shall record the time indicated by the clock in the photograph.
11:03
